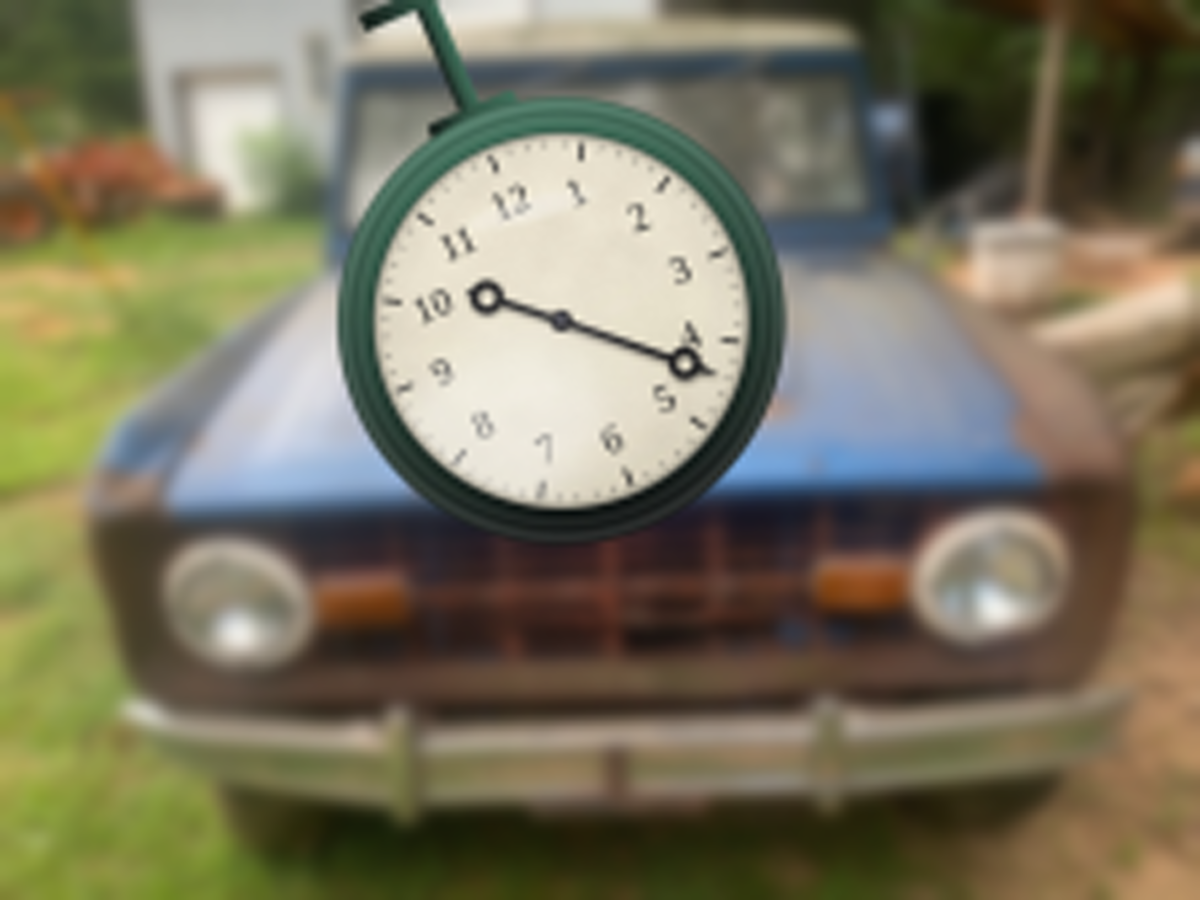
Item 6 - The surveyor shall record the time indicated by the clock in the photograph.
10:22
